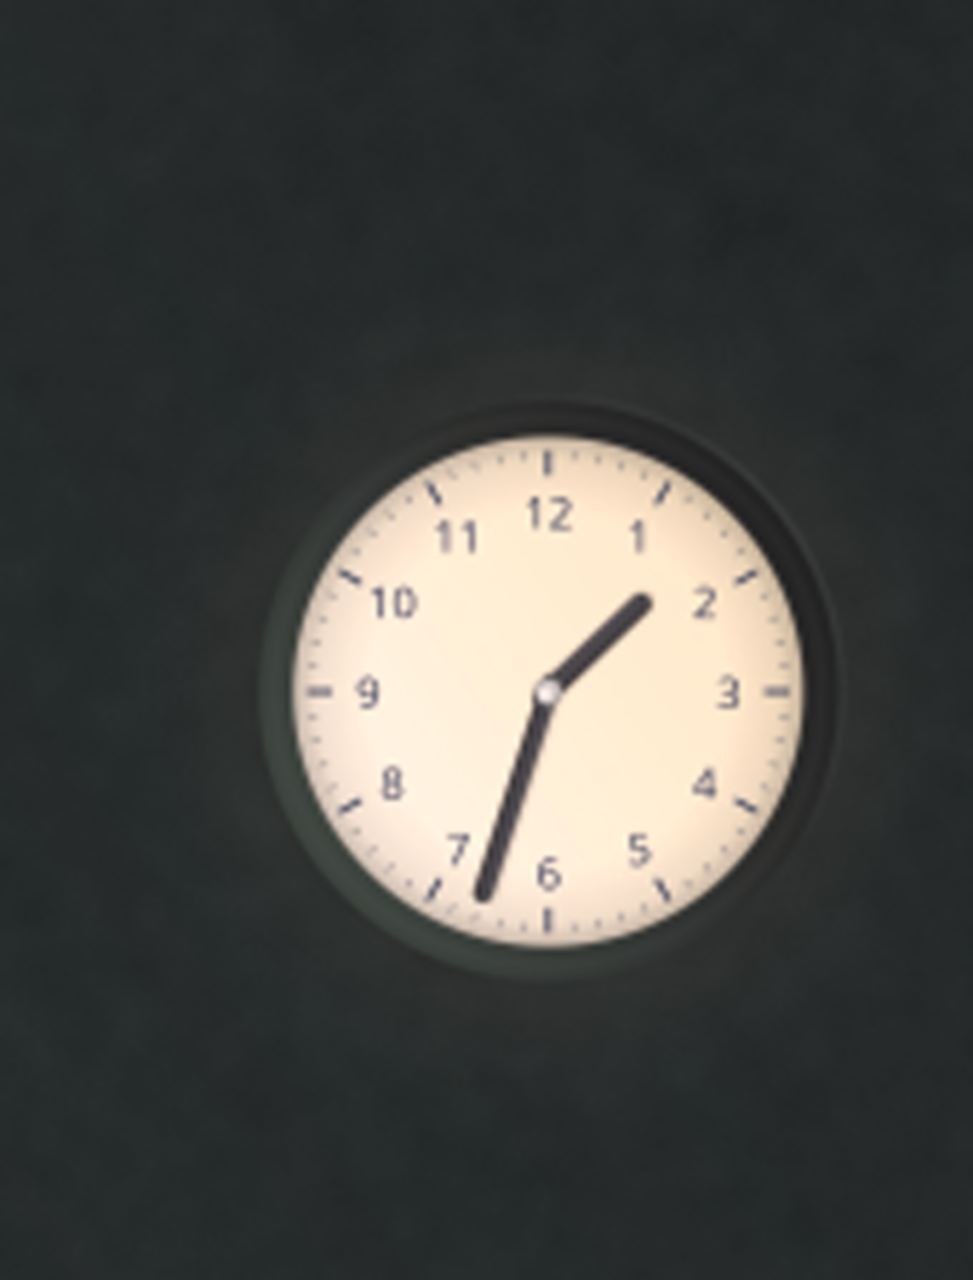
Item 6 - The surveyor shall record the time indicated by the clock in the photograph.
1:33
